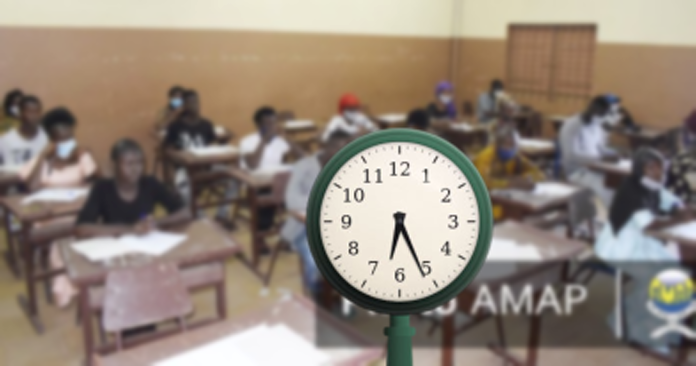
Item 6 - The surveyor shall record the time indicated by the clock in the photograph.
6:26
